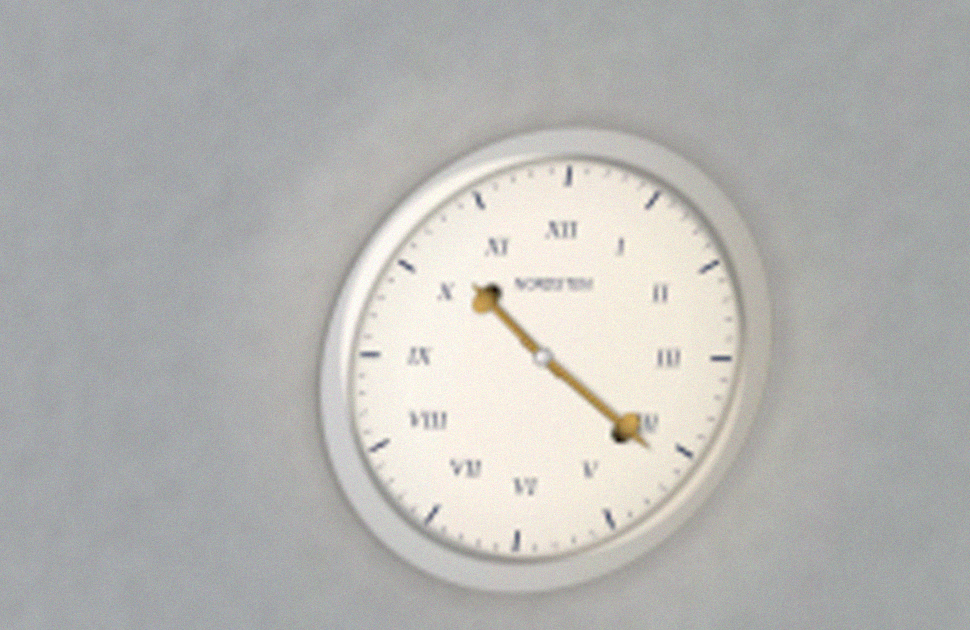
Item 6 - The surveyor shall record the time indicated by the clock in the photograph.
10:21
